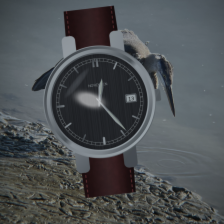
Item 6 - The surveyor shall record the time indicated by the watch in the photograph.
12:24
